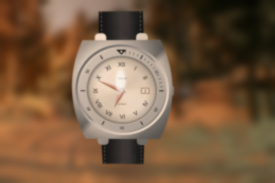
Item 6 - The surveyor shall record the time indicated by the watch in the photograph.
6:49
